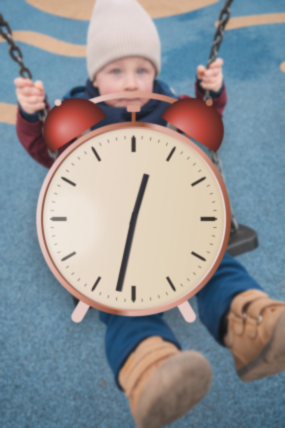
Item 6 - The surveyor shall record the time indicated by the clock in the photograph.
12:32
